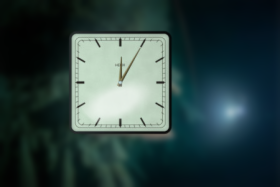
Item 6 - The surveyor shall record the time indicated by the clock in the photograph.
12:05
